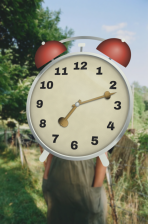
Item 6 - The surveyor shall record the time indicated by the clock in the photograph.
7:12
